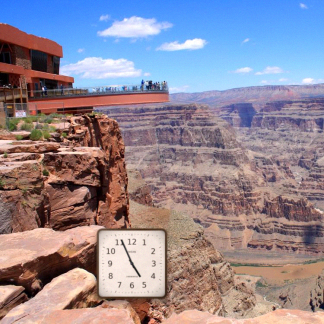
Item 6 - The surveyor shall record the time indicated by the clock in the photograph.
4:56
